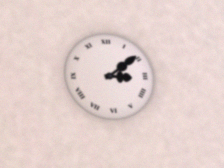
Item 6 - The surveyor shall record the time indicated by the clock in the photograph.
3:09
